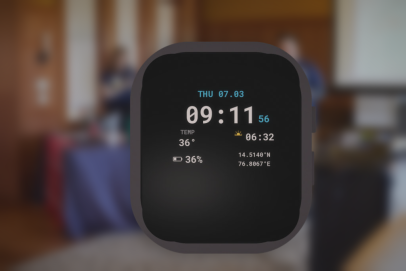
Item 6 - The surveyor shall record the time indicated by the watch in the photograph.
9:11:56
